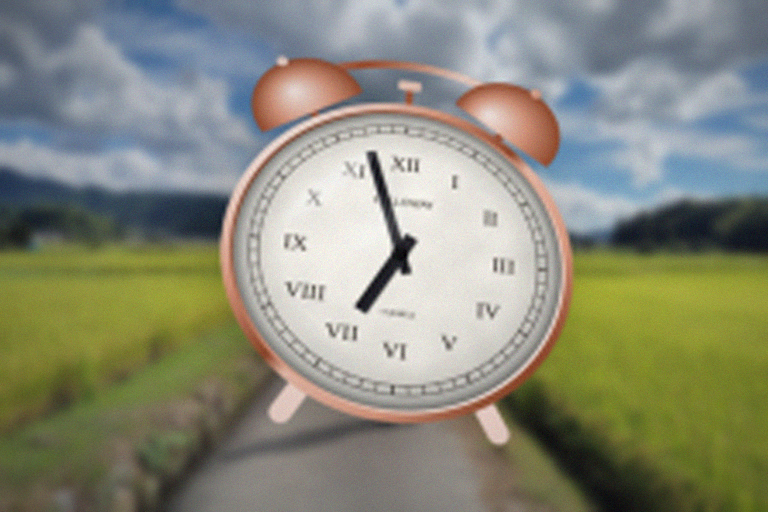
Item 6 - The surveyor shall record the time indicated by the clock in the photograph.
6:57
